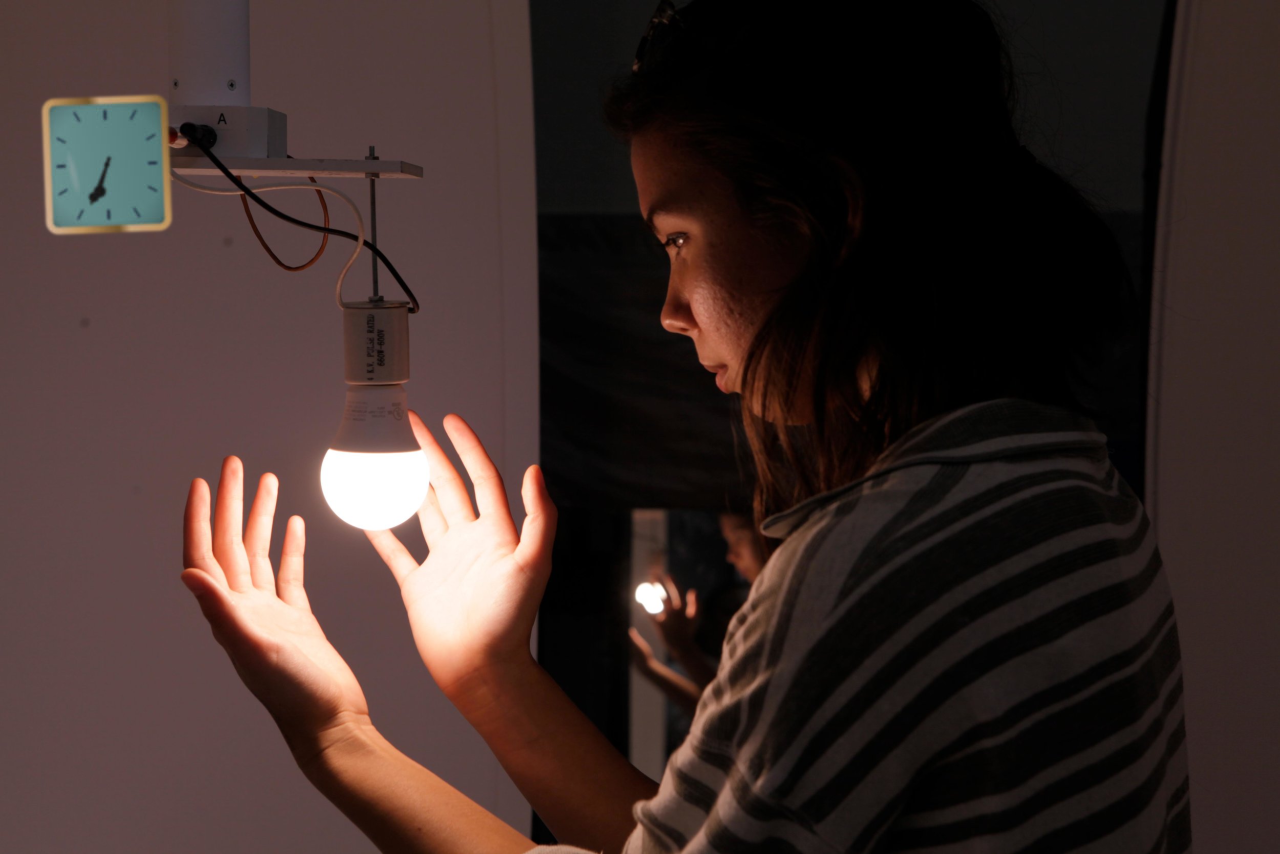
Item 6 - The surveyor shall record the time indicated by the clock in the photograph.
6:34
